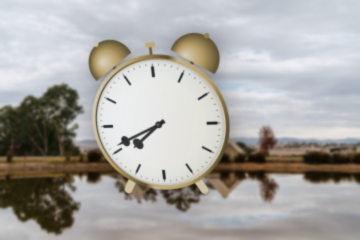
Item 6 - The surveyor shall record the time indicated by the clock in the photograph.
7:41
